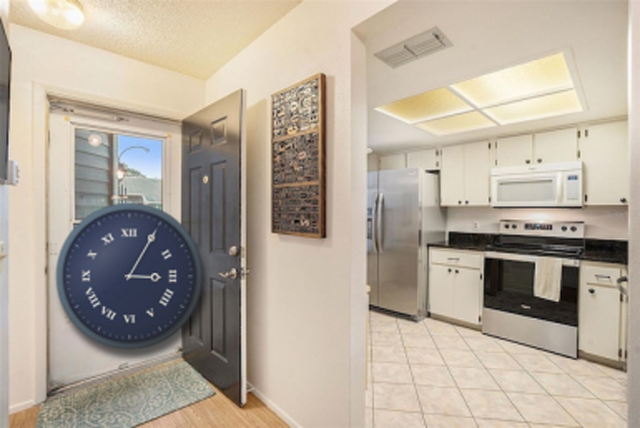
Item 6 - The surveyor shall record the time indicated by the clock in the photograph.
3:05
